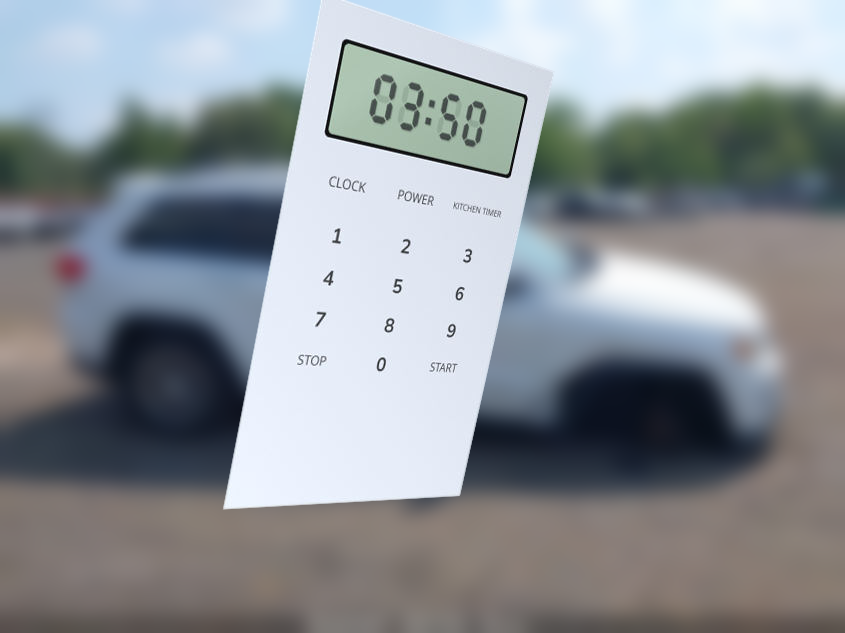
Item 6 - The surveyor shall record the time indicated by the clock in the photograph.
3:50
